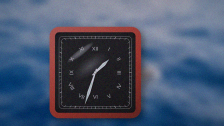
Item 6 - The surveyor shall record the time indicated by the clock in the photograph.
1:33
